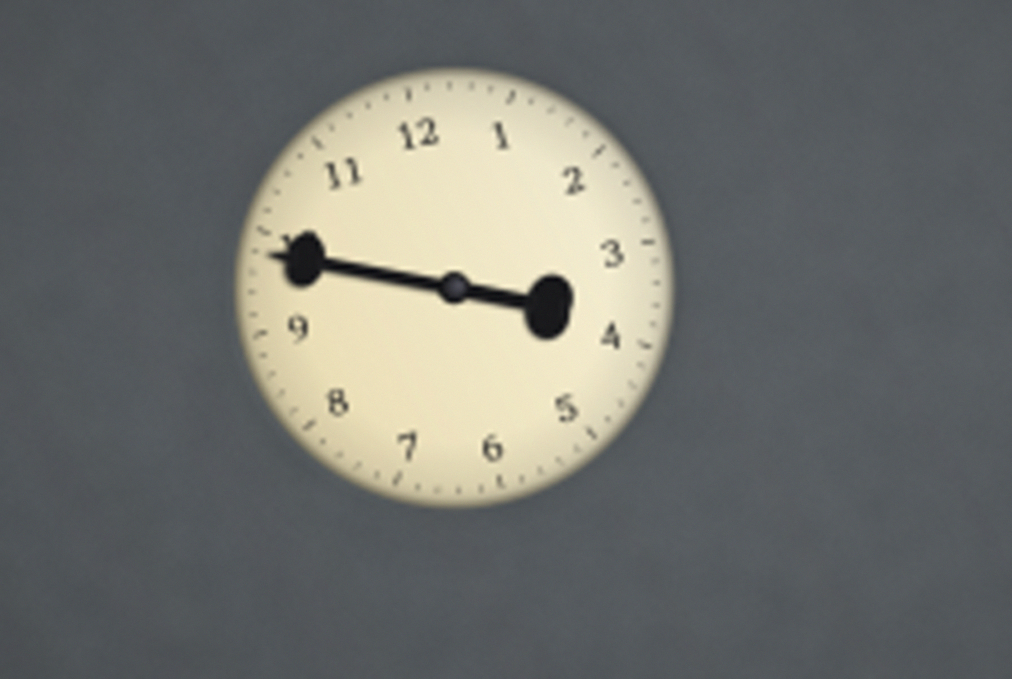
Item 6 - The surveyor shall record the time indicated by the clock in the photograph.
3:49
